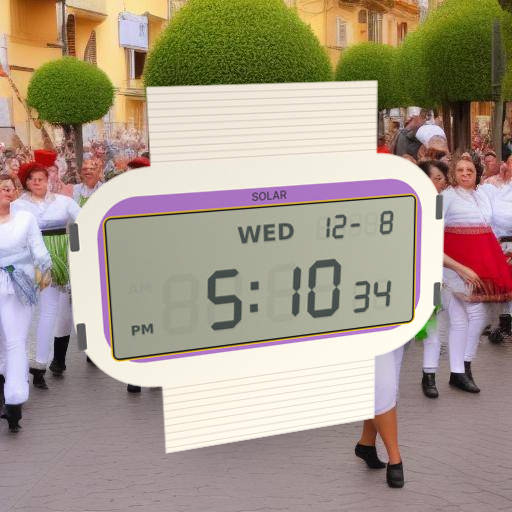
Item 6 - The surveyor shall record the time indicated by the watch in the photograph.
5:10:34
